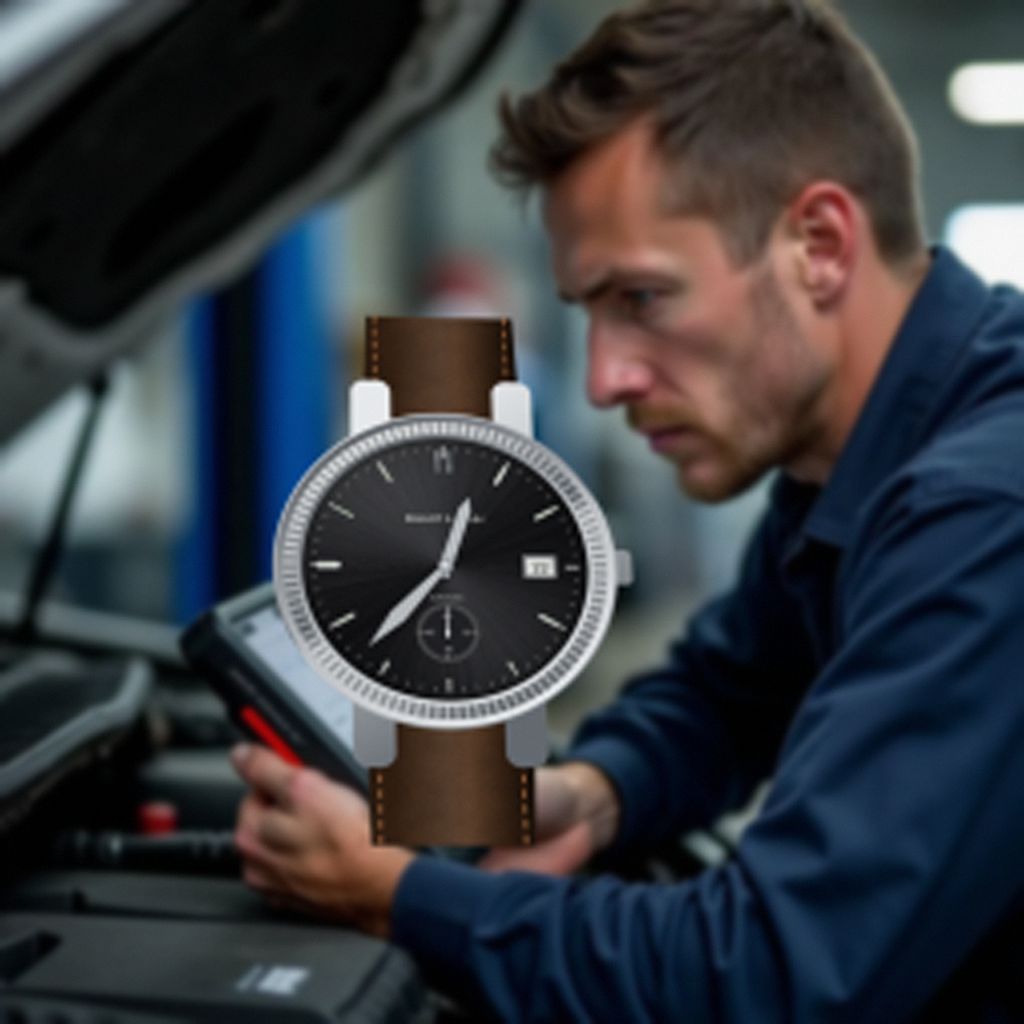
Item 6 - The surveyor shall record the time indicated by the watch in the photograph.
12:37
